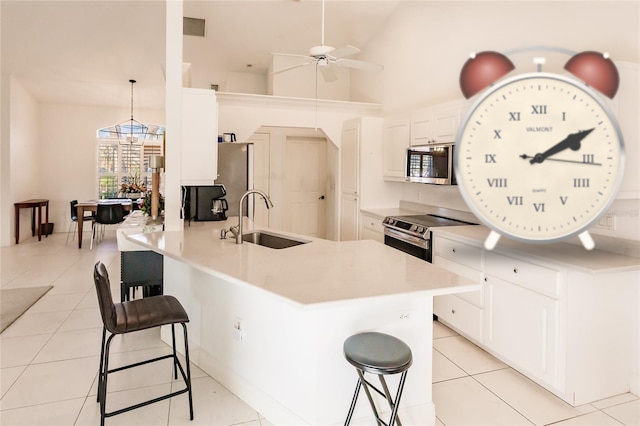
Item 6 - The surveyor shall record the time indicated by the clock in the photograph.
2:10:16
